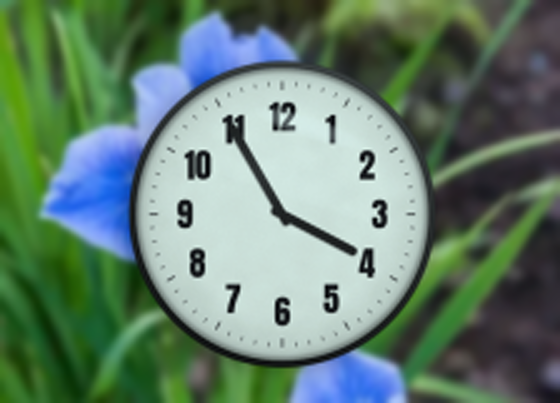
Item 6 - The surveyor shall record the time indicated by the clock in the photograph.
3:55
